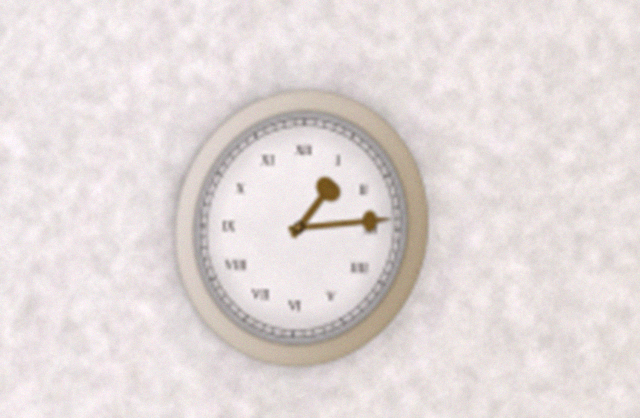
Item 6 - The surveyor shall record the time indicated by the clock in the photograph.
1:14
